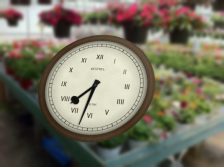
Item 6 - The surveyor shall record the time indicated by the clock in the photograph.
7:32
